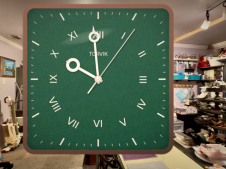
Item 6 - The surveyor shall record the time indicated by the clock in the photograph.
9:59:06
